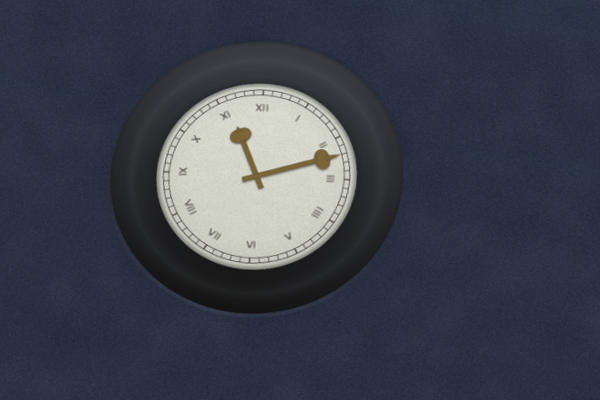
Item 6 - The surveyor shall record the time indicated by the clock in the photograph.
11:12
